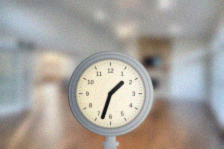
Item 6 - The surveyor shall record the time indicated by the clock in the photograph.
1:33
